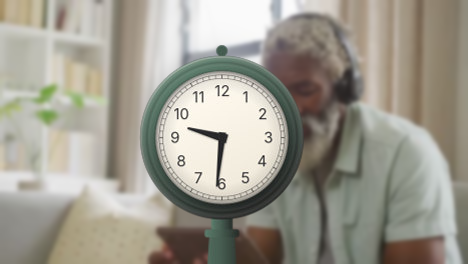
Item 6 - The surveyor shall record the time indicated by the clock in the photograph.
9:31
